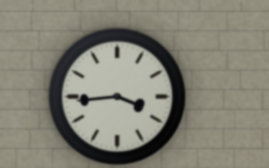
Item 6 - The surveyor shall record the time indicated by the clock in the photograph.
3:44
